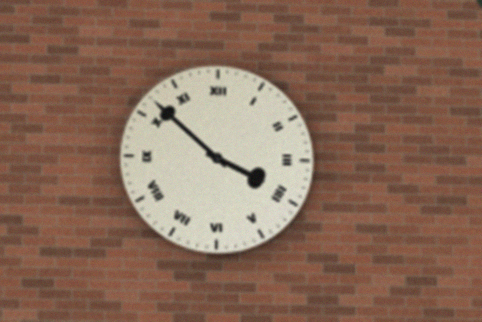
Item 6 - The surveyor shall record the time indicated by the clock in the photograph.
3:52
